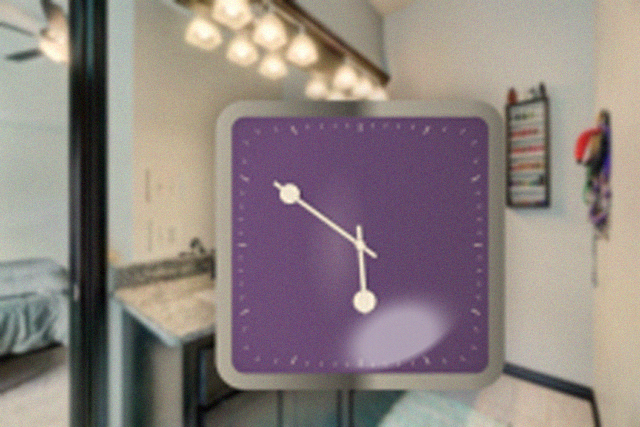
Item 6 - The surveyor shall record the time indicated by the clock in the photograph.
5:51
